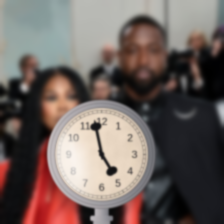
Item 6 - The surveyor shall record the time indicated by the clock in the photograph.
4:58
